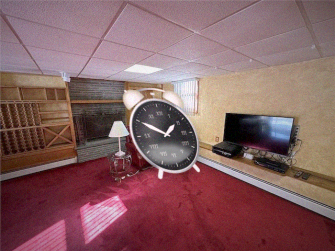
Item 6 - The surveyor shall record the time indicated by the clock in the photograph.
1:50
